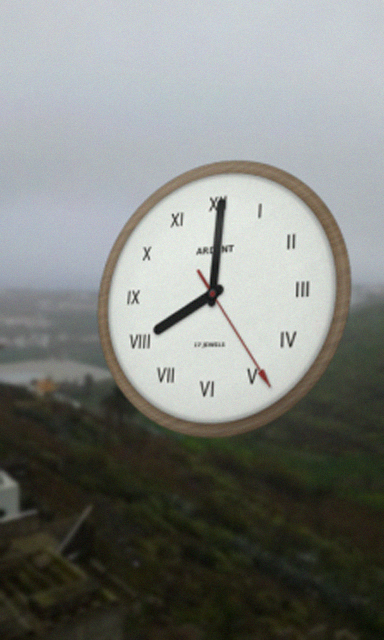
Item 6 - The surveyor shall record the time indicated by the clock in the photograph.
8:00:24
